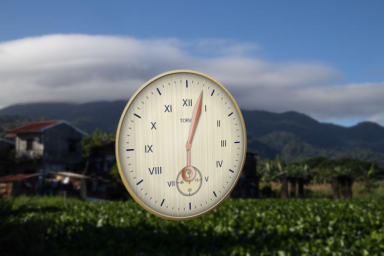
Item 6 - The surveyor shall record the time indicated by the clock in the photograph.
6:03
